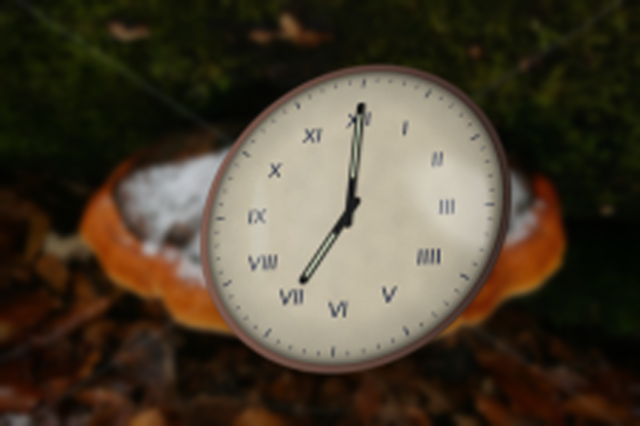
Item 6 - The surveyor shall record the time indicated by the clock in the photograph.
7:00
